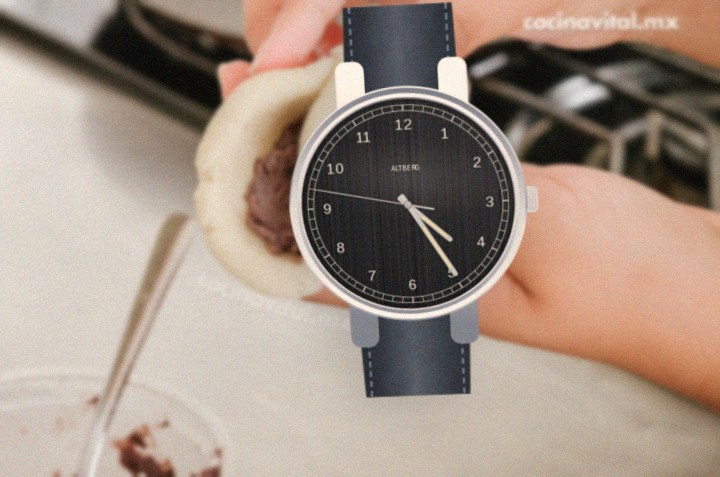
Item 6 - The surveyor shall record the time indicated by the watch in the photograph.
4:24:47
